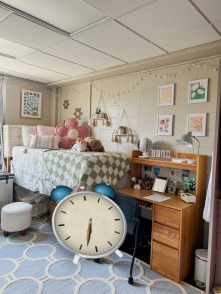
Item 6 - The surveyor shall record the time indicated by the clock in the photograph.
6:33
